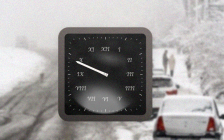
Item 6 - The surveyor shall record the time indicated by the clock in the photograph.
9:49
